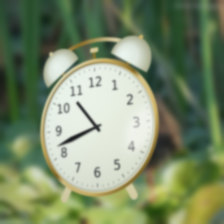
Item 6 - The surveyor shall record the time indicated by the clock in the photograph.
10:42
